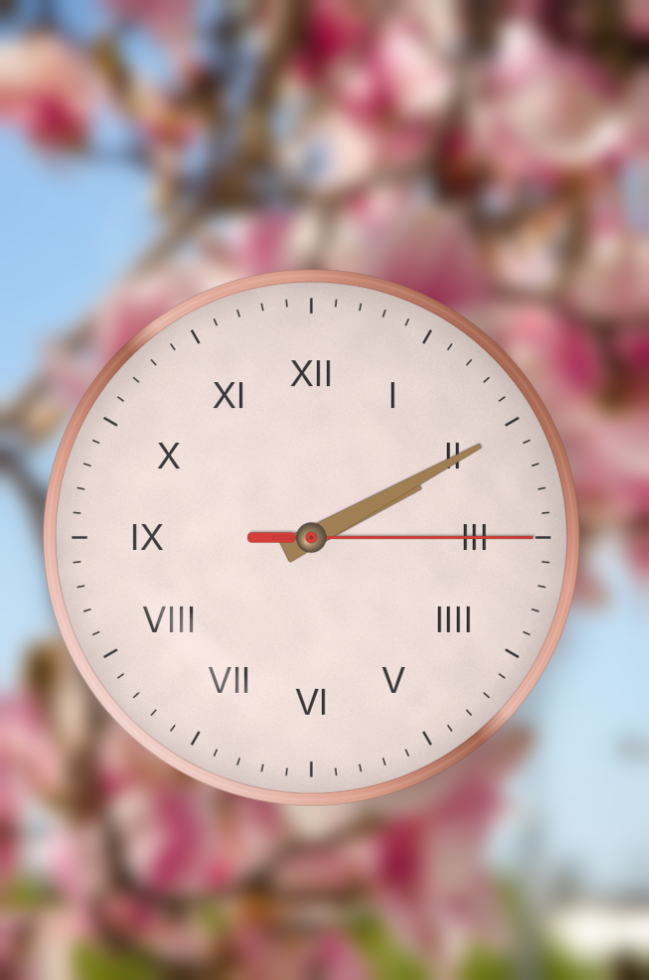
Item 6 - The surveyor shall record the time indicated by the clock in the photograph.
2:10:15
